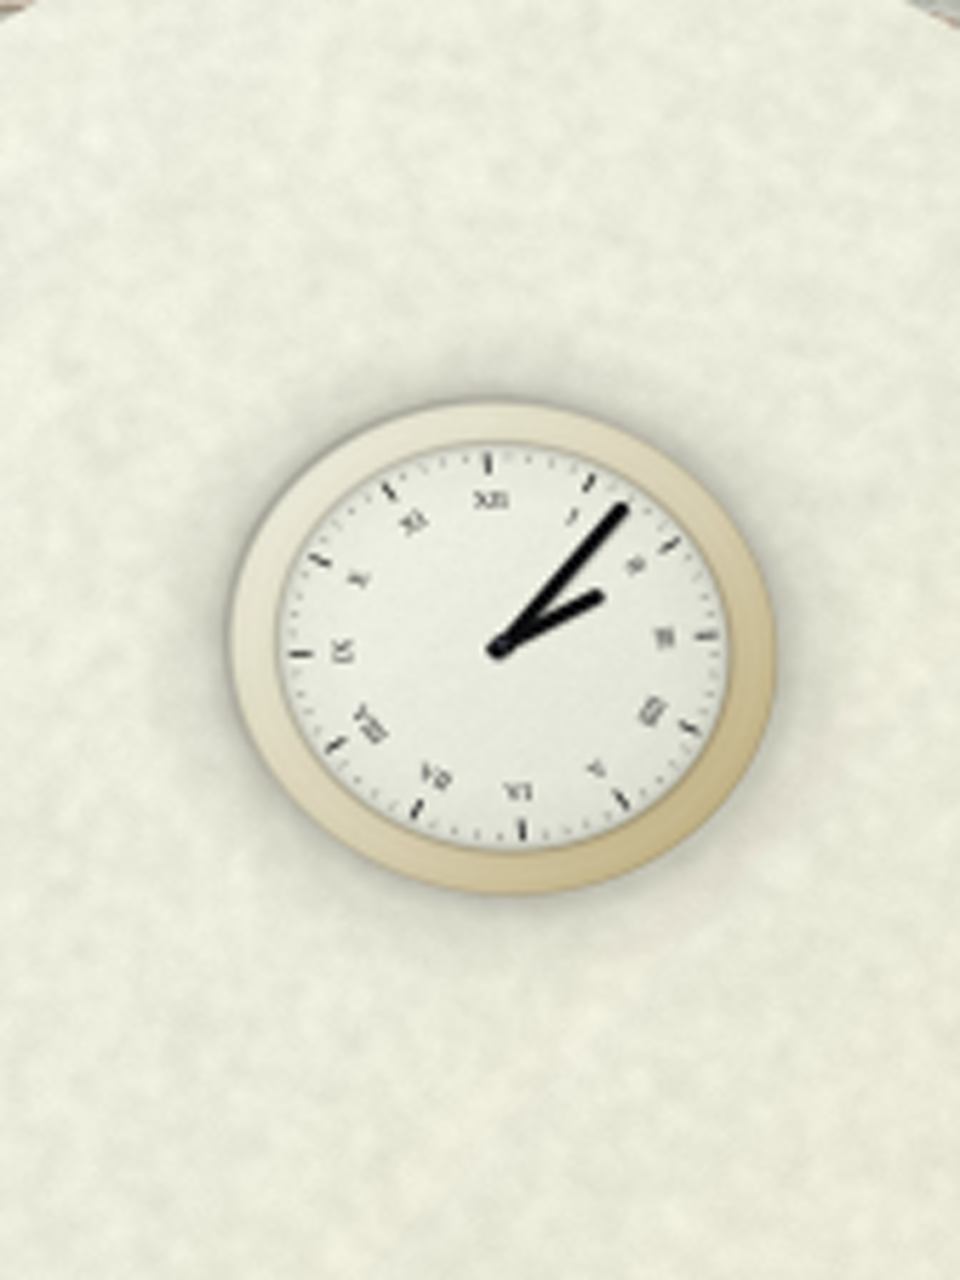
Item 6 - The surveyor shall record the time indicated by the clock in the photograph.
2:07
